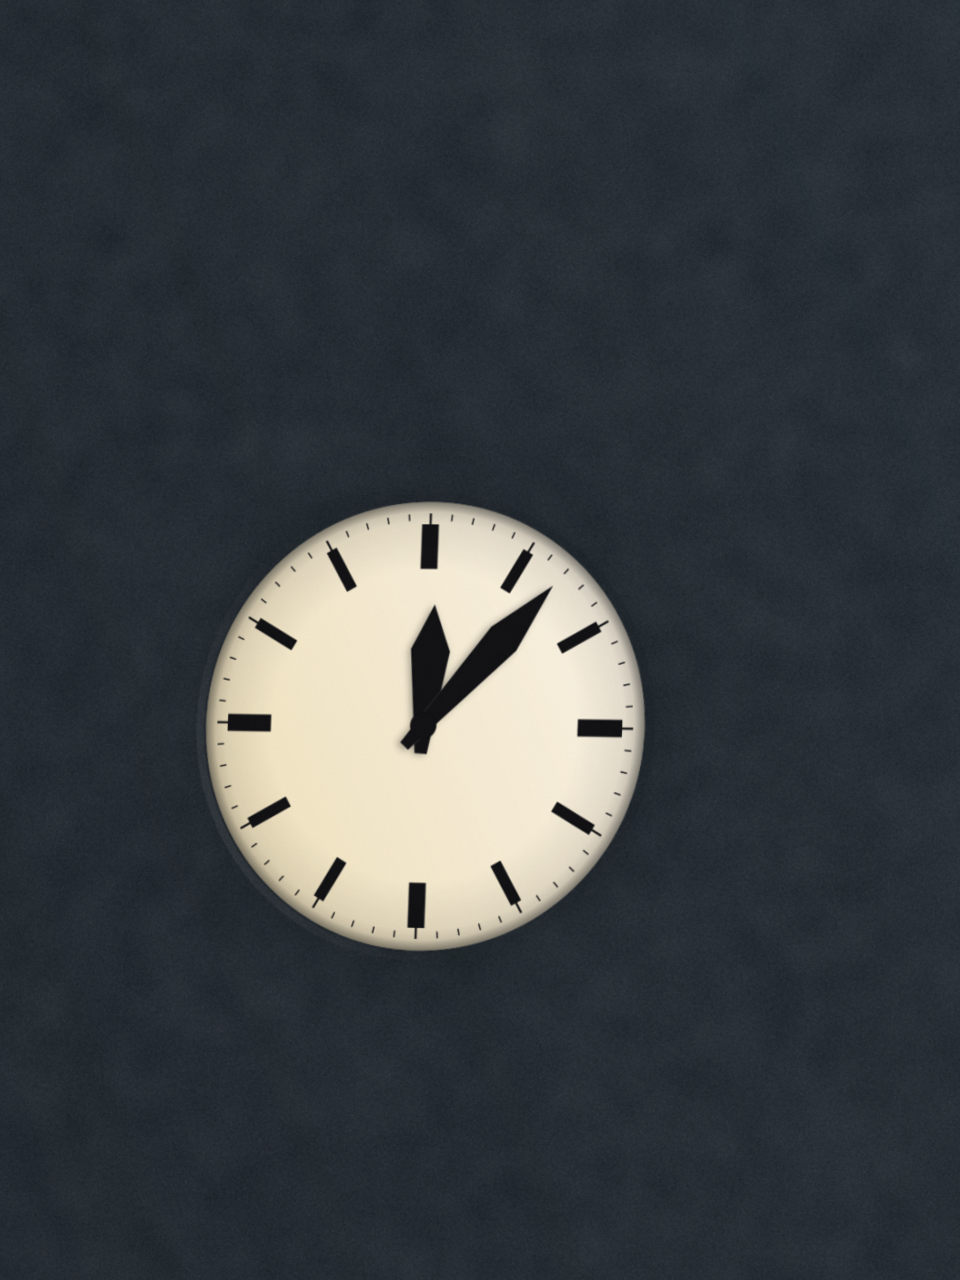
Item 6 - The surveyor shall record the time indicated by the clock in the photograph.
12:07
